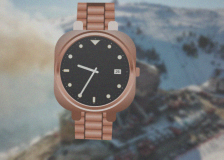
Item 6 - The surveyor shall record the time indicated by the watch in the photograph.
9:35
